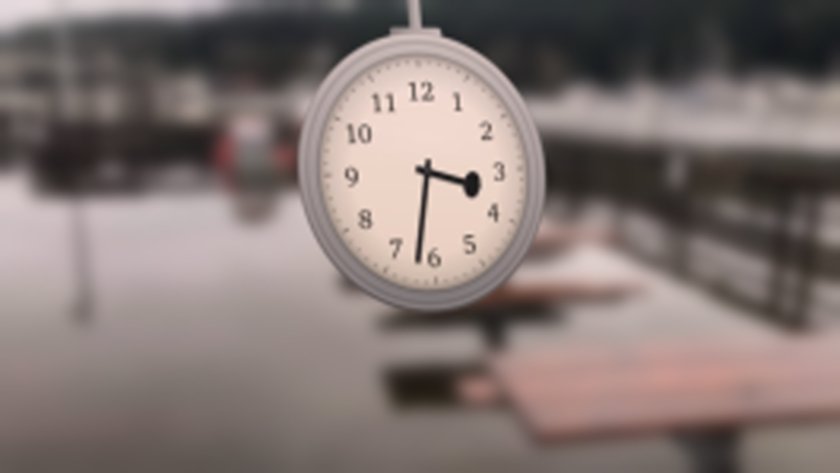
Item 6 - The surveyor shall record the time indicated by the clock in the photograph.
3:32
